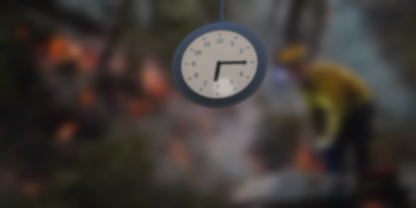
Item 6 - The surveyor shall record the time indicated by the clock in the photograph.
6:15
